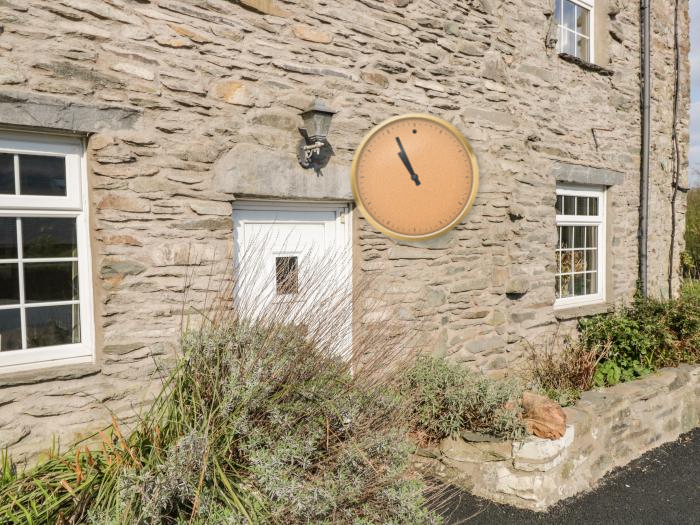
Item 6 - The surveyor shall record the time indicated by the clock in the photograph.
10:56
